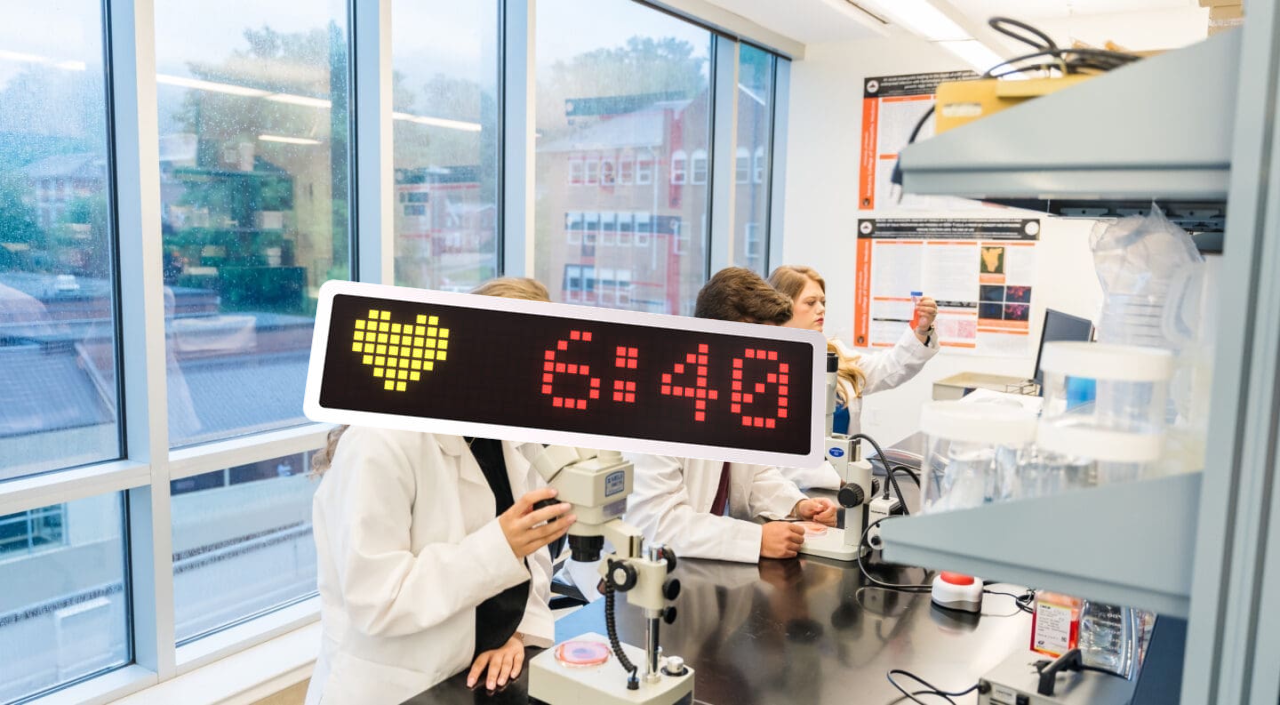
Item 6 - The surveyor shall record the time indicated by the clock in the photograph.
6:40
